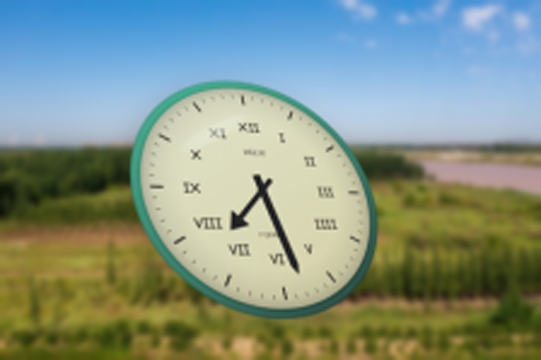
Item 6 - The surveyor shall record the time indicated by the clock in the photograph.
7:28
